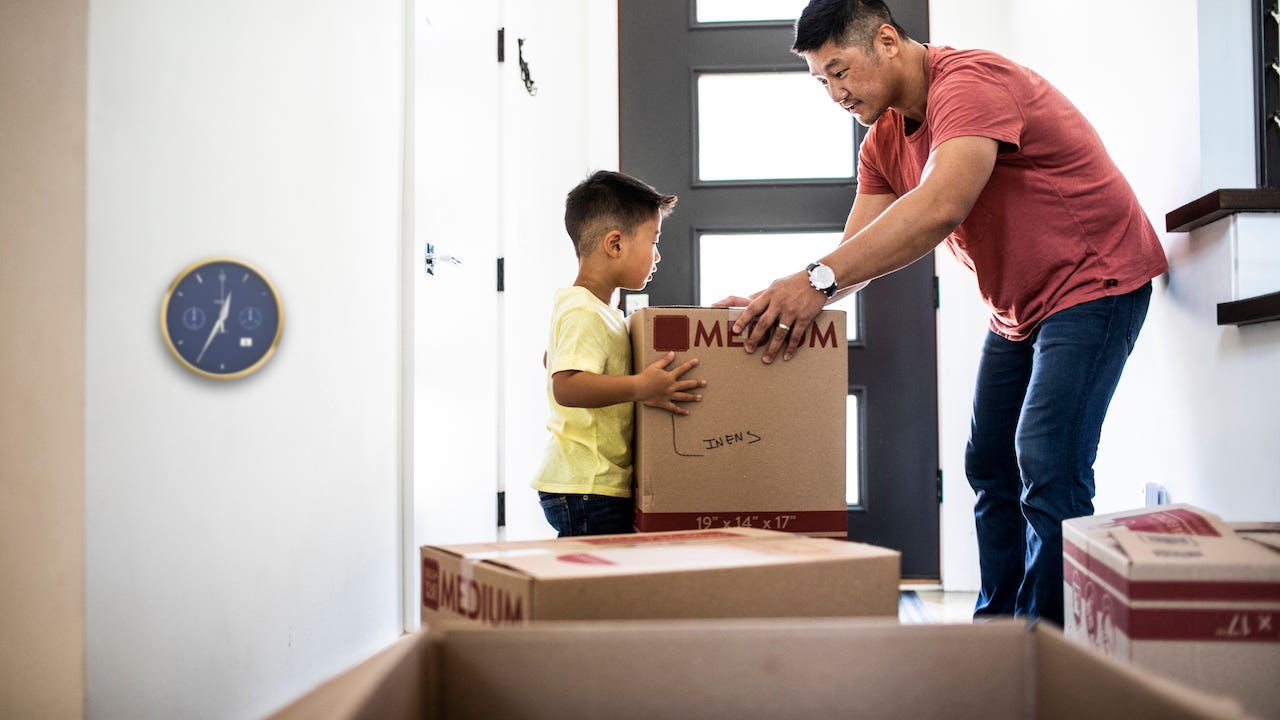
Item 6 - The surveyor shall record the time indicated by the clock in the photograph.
12:35
